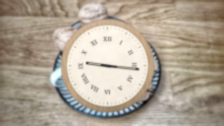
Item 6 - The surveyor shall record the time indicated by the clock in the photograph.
9:16
